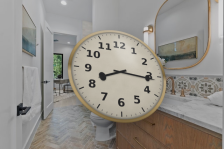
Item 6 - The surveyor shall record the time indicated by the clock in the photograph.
8:16
